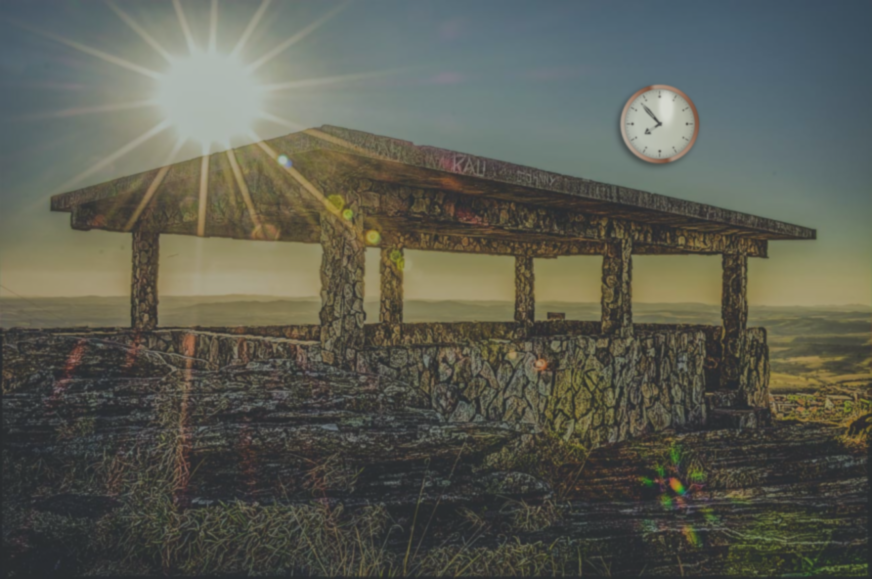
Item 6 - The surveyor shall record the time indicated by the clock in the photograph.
7:53
